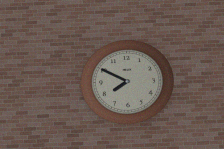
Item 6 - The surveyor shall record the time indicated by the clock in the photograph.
7:50
